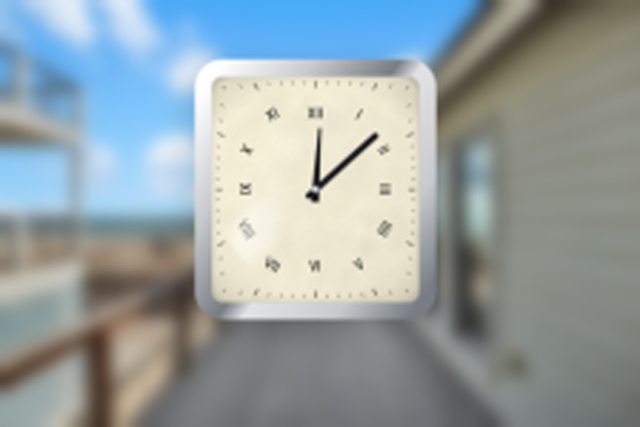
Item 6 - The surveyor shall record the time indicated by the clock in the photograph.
12:08
